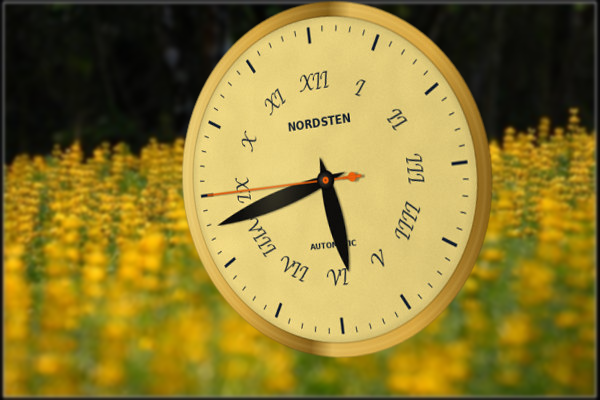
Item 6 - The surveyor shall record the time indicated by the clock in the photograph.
5:42:45
